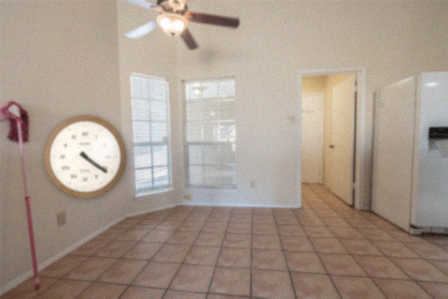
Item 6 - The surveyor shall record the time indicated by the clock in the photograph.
4:21
